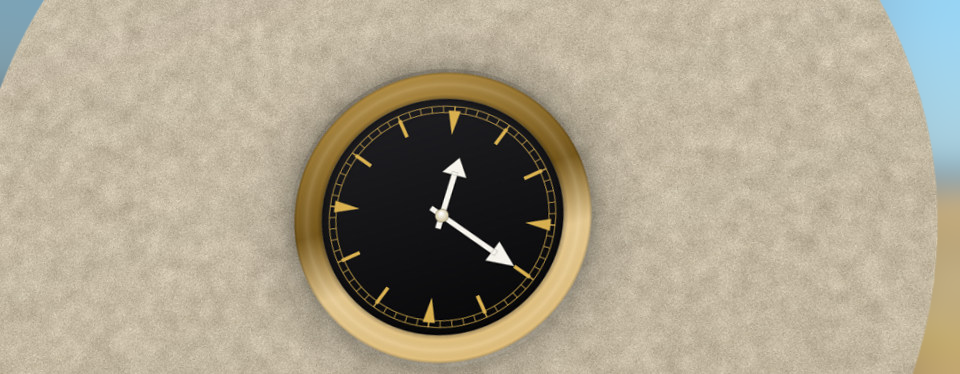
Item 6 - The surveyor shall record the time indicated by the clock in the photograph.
12:20
